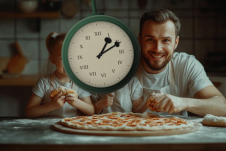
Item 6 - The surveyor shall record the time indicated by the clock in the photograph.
1:11
